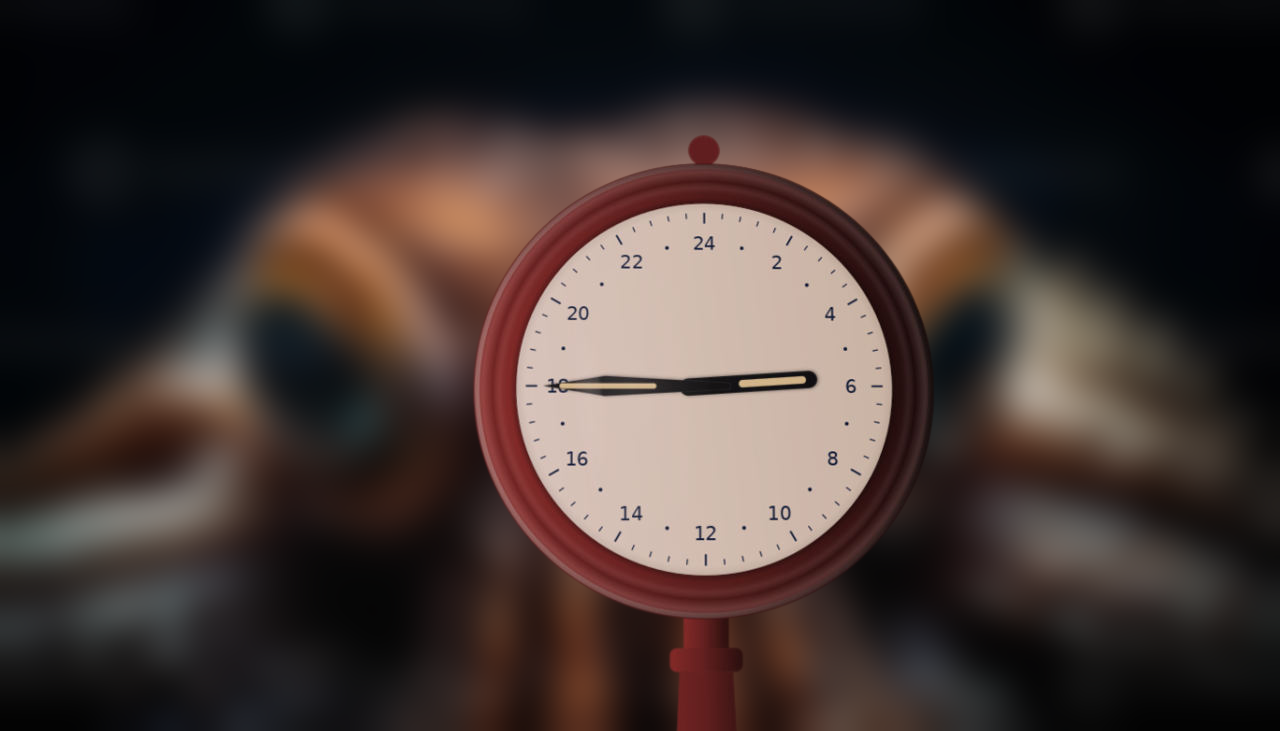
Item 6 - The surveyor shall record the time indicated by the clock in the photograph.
5:45
